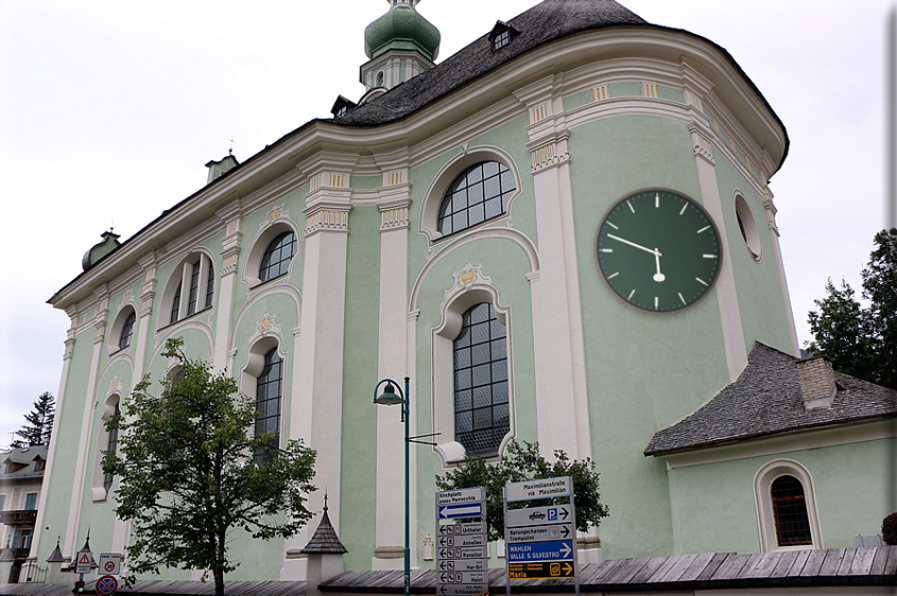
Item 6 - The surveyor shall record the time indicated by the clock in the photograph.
5:48
